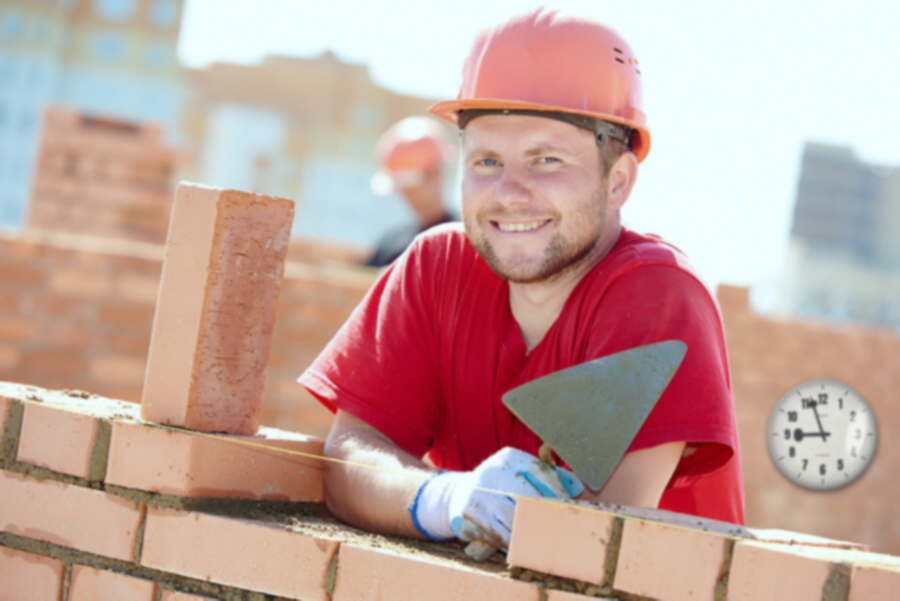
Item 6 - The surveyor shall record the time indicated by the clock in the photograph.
8:57
